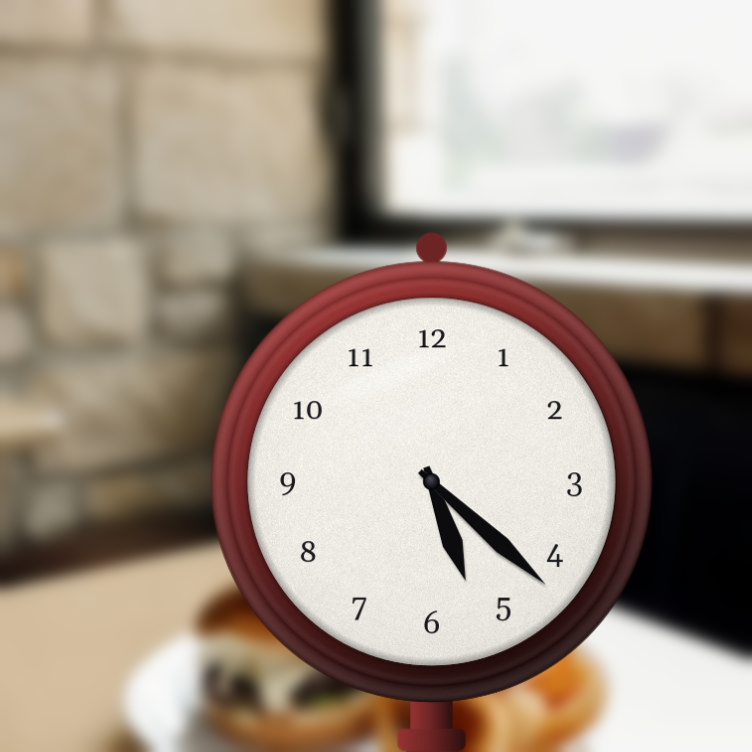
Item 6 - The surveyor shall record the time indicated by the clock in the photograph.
5:22
